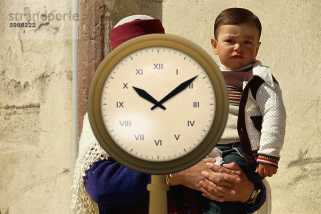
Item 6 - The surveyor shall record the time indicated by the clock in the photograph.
10:09
